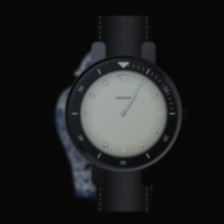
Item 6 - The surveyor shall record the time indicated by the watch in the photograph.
1:05
